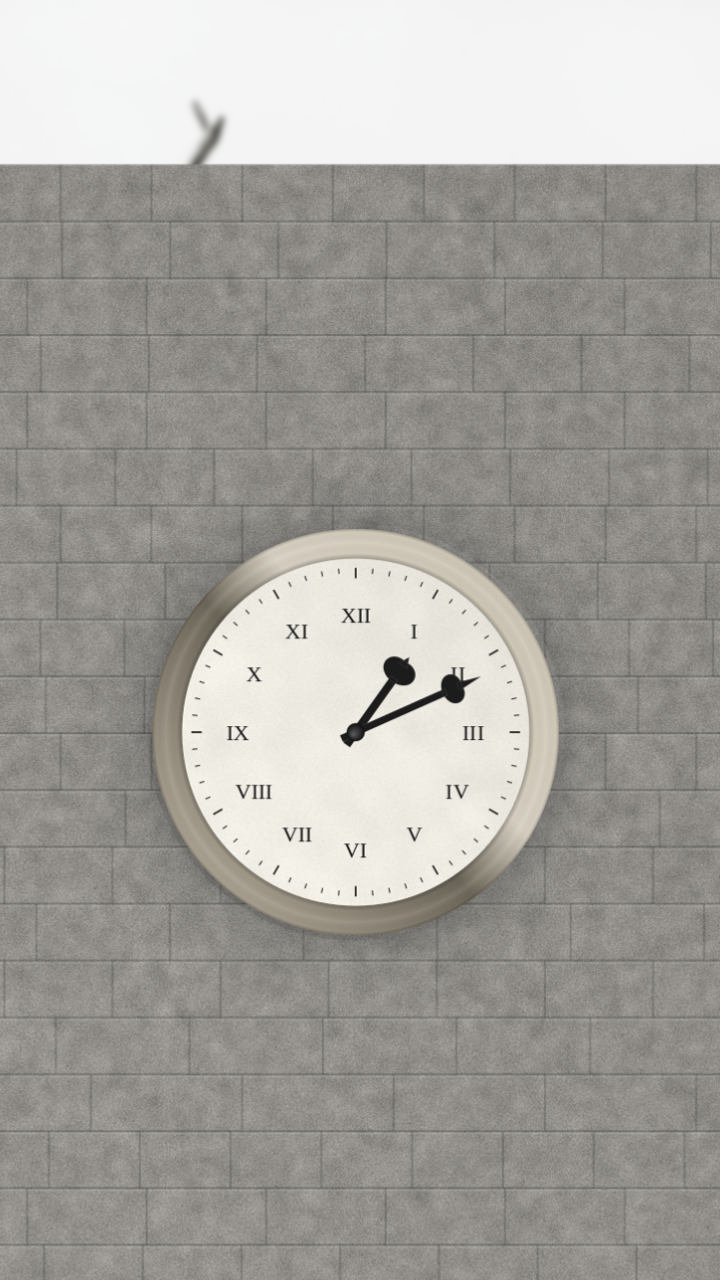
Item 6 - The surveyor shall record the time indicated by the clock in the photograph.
1:11
